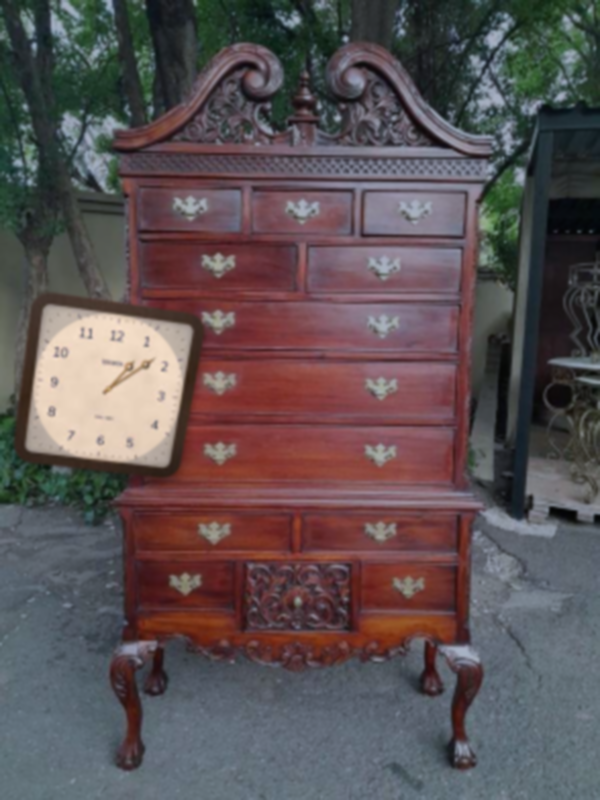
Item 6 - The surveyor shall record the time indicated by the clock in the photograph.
1:08
